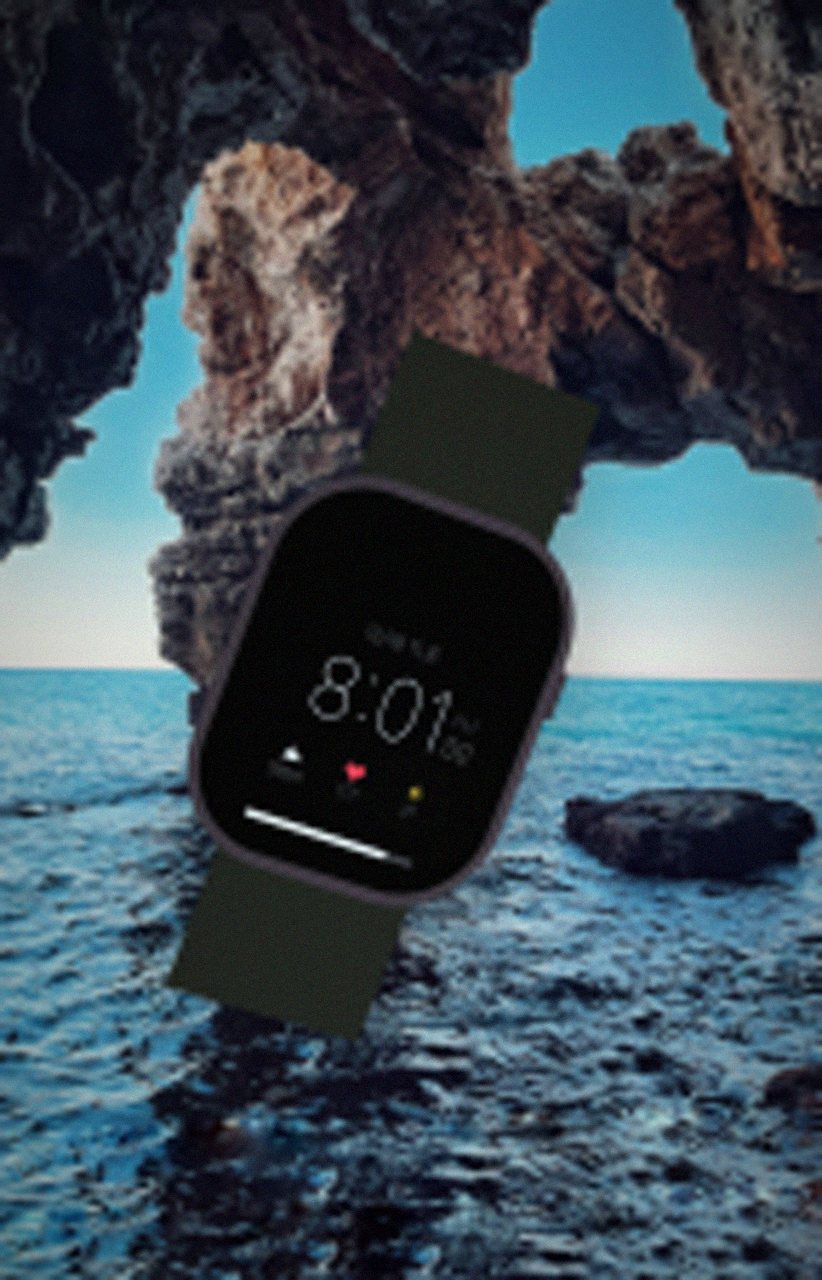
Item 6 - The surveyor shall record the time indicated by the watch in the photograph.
8:01
